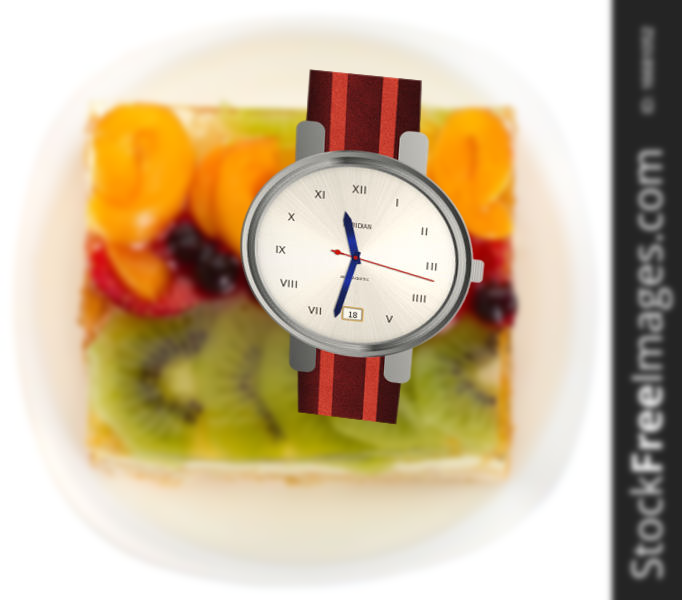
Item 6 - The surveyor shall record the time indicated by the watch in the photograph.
11:32:17
